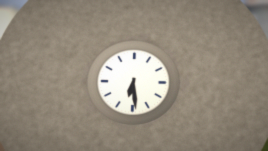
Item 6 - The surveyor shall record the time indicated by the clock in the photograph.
6:29
